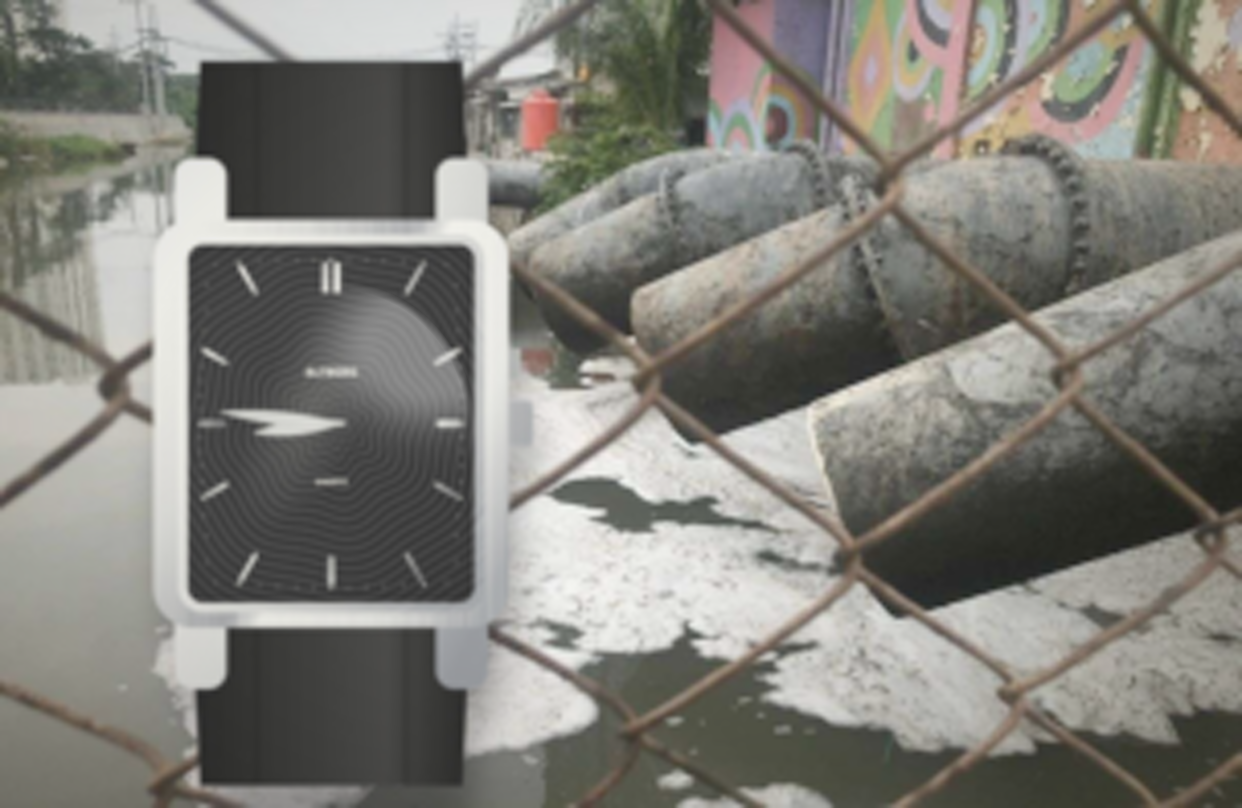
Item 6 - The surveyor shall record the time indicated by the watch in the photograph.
8:46
